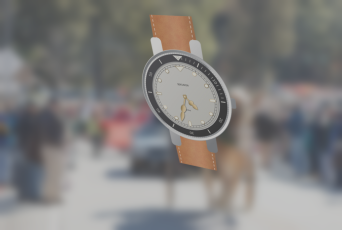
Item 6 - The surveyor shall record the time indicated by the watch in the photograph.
4:33
